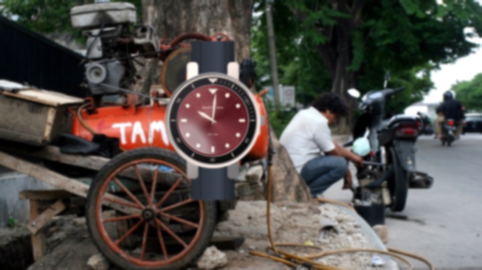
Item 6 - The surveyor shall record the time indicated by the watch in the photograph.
10:01
